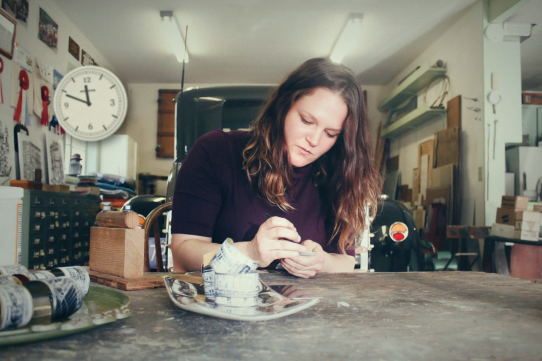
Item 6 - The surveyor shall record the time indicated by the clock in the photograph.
11:49
